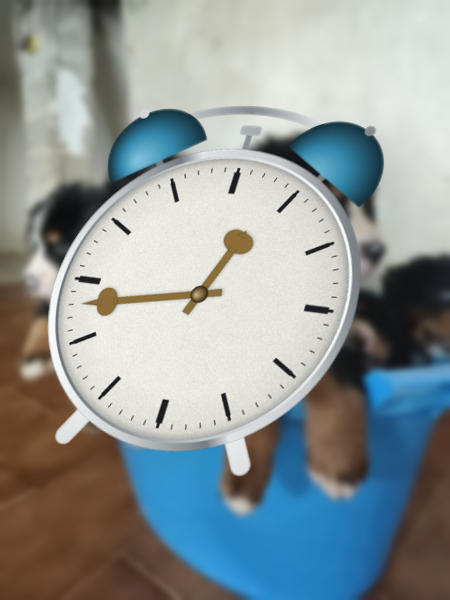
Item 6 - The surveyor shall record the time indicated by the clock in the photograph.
12:43
